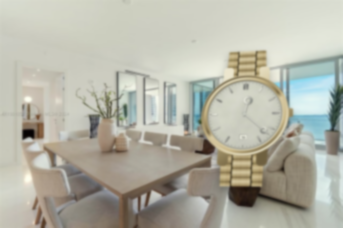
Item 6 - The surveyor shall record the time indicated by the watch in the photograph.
12:22
